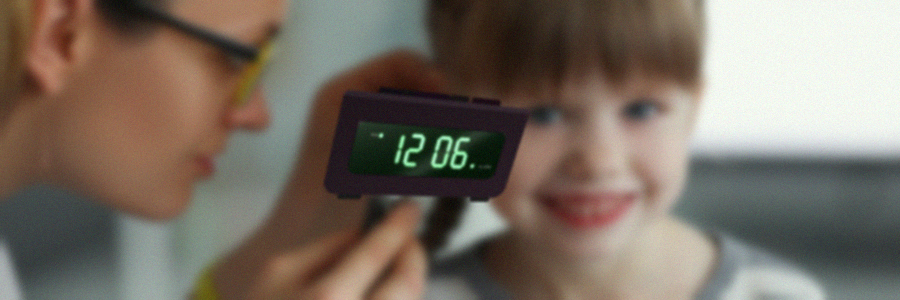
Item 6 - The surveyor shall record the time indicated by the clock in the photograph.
12:06
